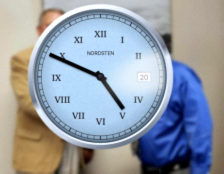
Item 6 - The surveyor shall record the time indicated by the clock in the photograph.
4:49
